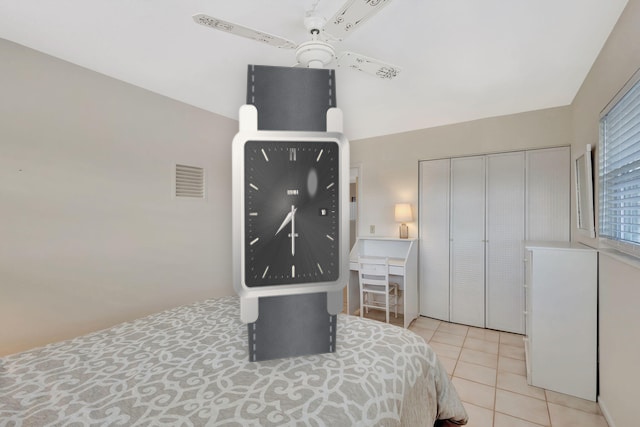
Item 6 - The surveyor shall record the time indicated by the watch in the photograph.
7:30
